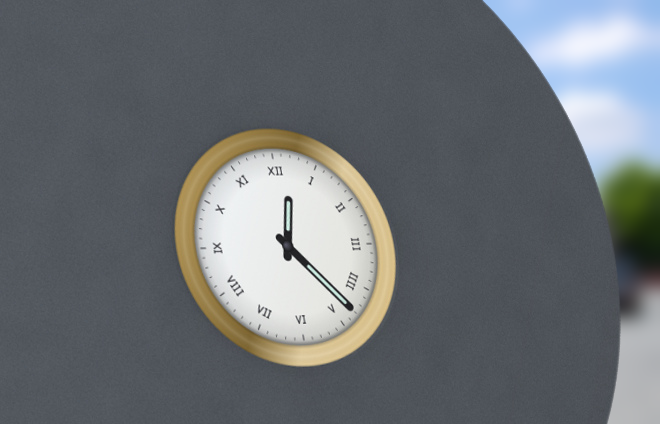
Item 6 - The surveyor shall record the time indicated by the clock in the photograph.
12:23
